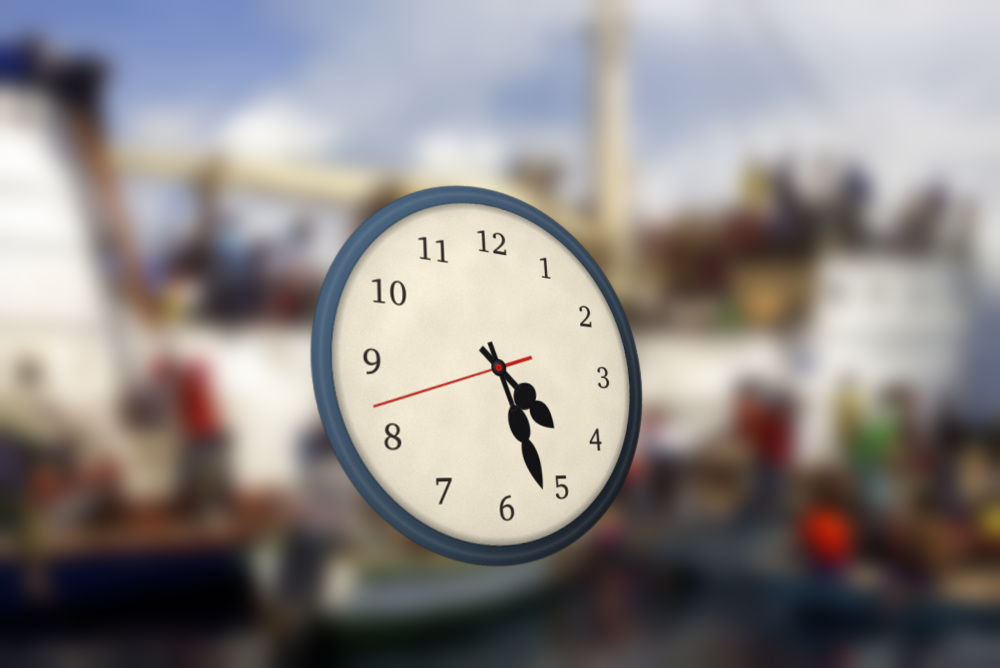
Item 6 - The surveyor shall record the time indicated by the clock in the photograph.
4:26:42
